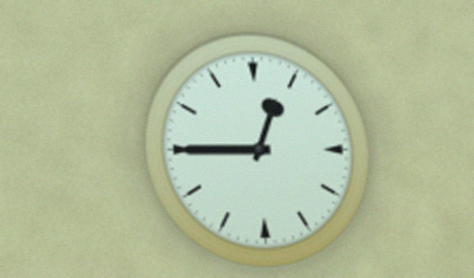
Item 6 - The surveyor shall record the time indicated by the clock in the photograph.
12:45
